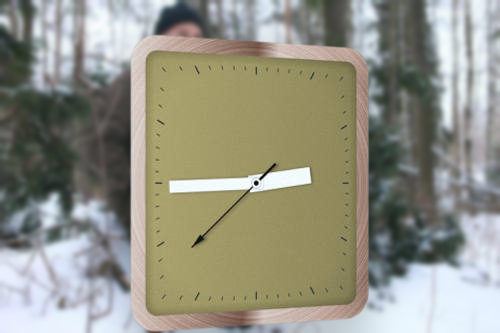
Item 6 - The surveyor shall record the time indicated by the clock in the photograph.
2:44:38
